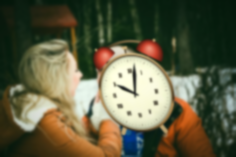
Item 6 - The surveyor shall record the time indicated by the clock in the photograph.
10:02
